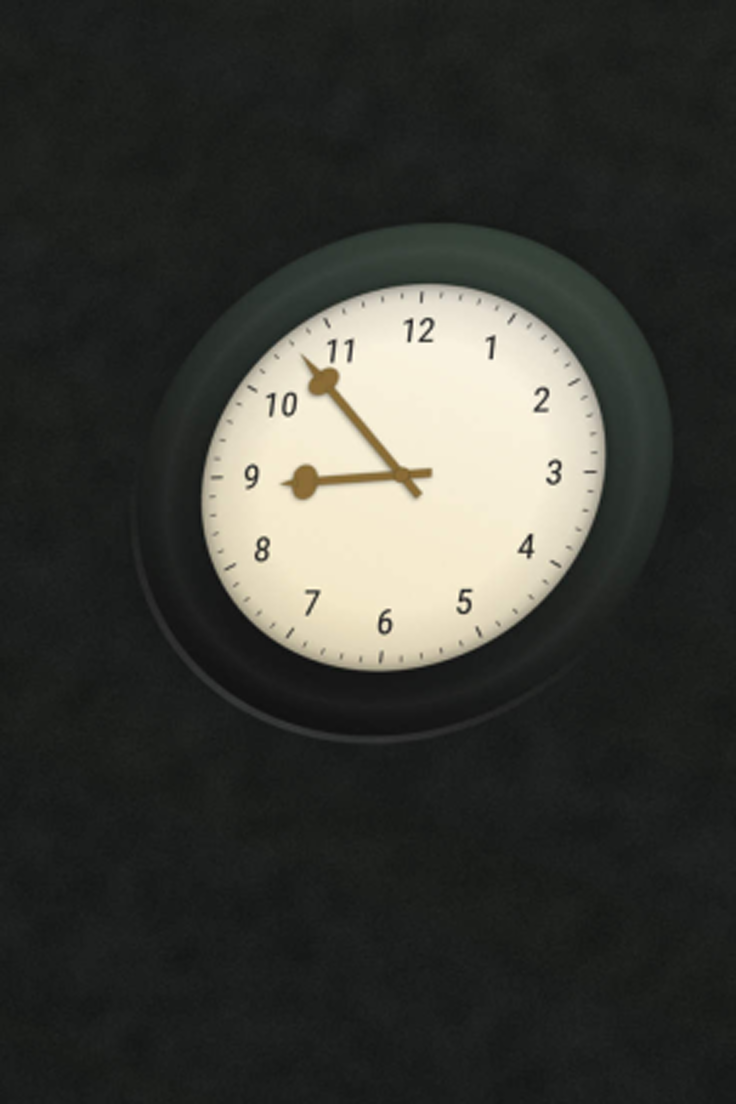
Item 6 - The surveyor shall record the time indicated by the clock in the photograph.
8:53
